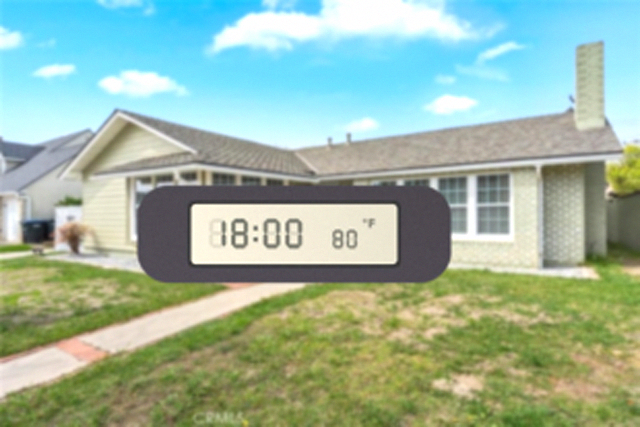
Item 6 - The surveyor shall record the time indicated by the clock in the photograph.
18:00
